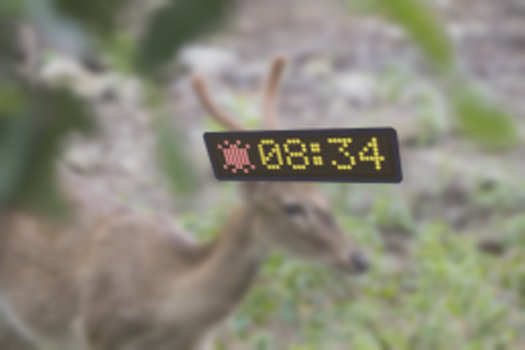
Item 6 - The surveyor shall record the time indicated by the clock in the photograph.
8:34
